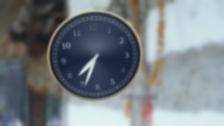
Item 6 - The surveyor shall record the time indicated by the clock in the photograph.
7:34
